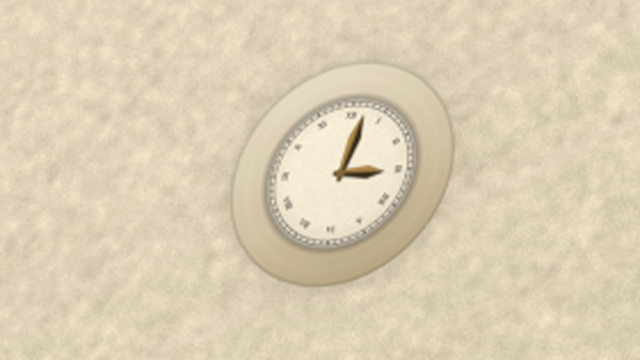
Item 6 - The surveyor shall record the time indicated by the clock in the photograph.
3:02
